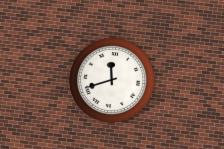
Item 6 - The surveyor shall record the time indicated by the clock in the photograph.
11:41
